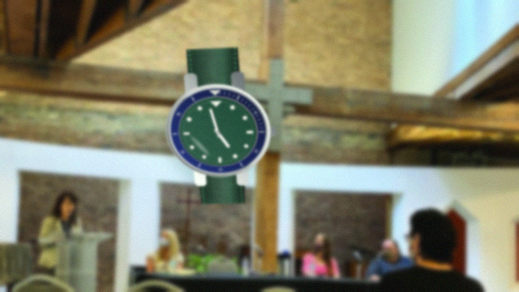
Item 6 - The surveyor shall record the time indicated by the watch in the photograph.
4:58
